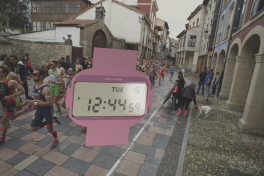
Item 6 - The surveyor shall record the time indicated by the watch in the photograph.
12:44:59
